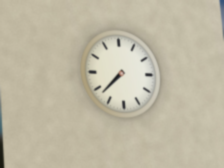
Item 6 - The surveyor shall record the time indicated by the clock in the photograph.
7:38
